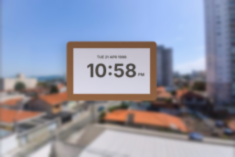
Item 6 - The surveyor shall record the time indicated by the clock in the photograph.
10:58
